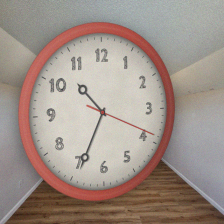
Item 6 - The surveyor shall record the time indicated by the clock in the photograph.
10:34:19
